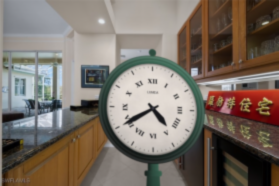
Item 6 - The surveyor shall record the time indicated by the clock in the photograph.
4:40
